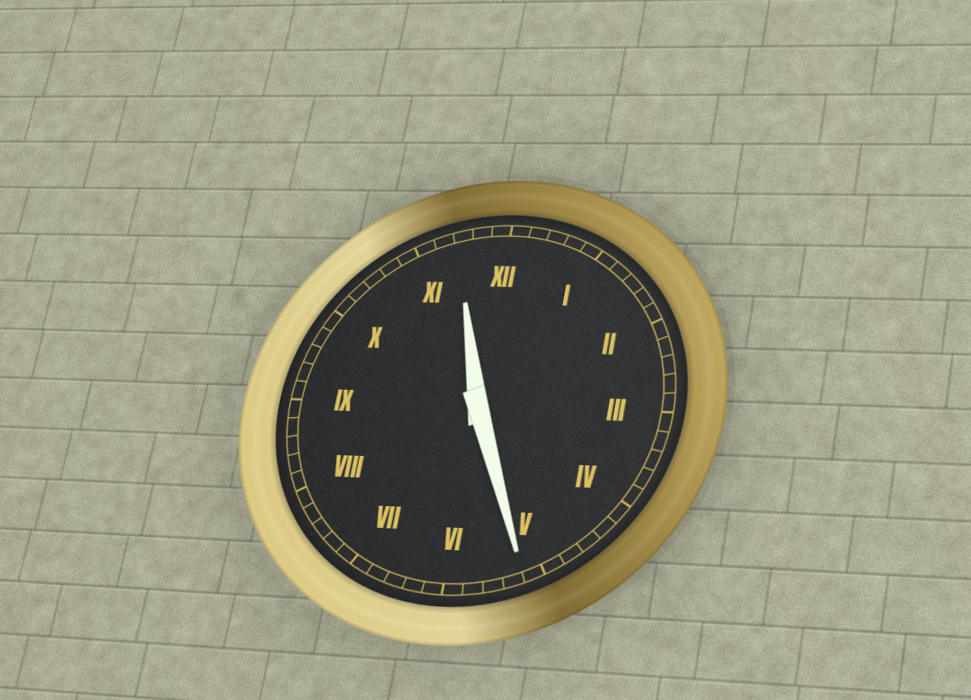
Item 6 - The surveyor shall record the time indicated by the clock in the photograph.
11:26
